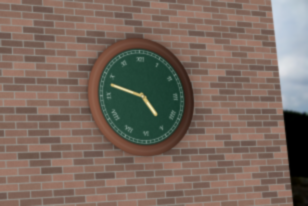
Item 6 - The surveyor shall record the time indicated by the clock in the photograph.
4:48
